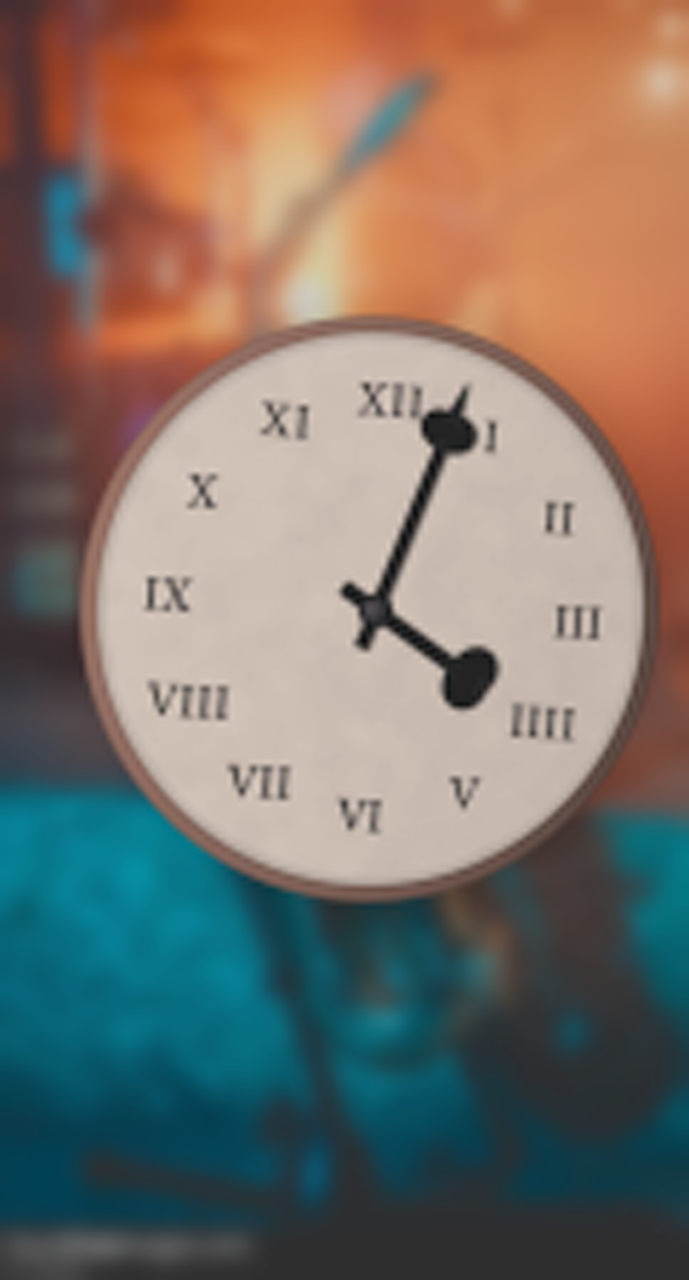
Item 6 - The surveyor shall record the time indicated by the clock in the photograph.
4:03
